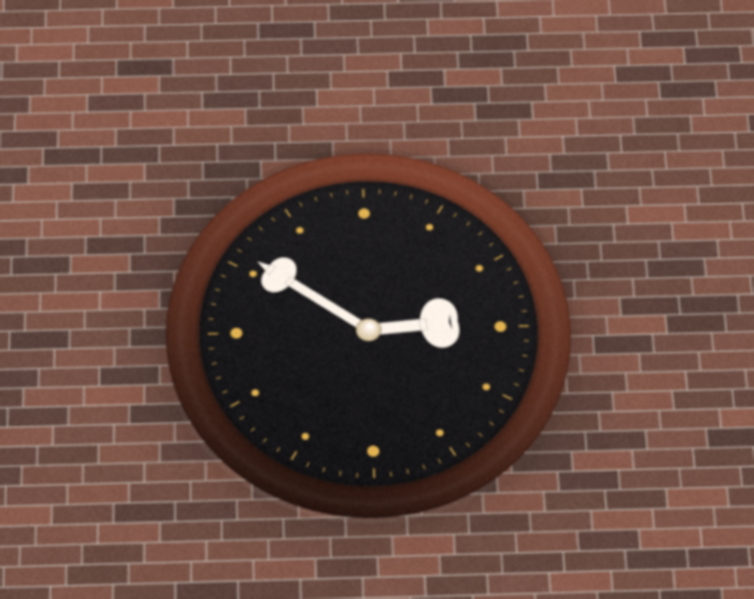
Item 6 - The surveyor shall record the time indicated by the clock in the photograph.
2:51
